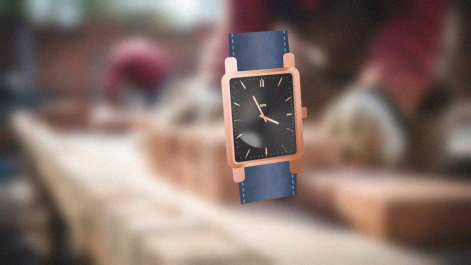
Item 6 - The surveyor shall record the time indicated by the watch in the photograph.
3:56
